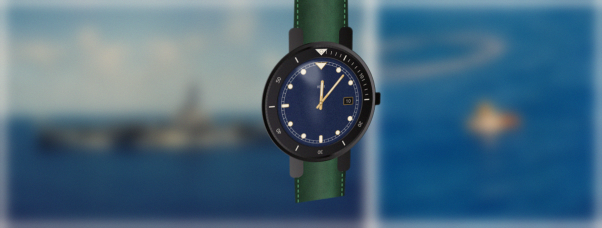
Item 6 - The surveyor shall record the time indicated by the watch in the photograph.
12:07
